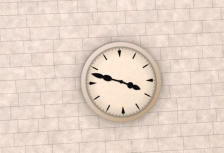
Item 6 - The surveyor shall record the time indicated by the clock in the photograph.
3:48
